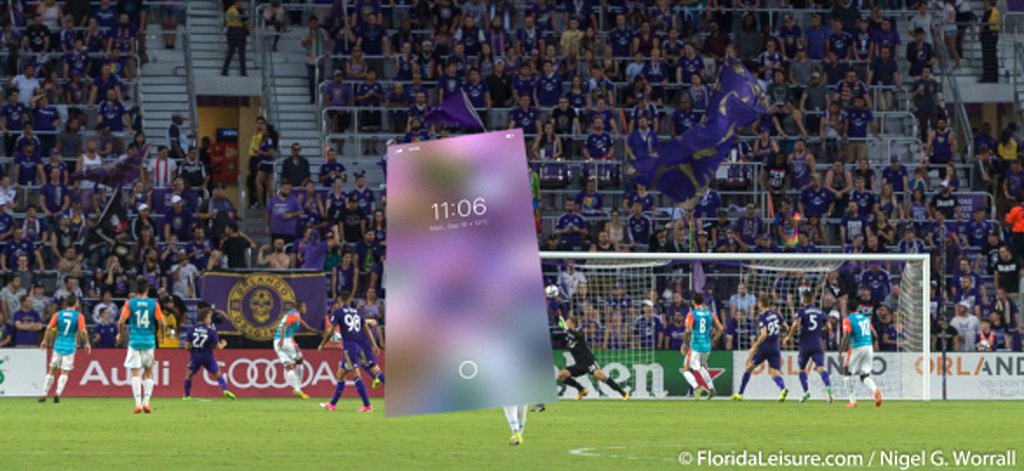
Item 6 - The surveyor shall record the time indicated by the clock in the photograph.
11:06
